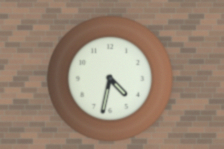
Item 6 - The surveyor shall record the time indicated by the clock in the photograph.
4:32
